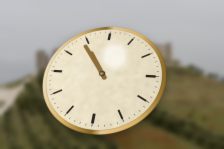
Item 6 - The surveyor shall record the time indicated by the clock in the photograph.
10:54
